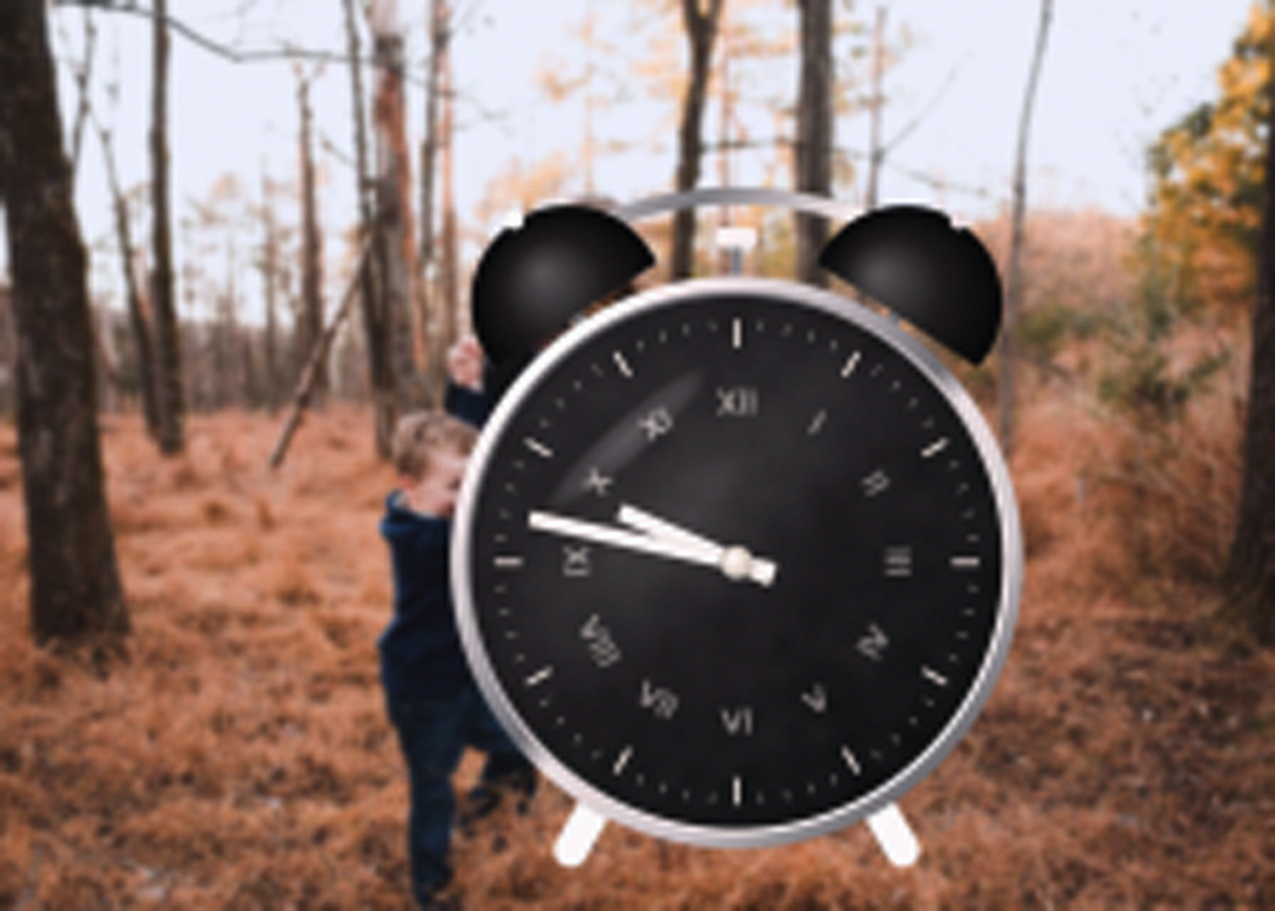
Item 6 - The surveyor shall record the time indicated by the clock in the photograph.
9:47
